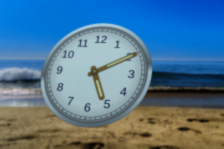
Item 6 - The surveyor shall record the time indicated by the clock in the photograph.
5:10
